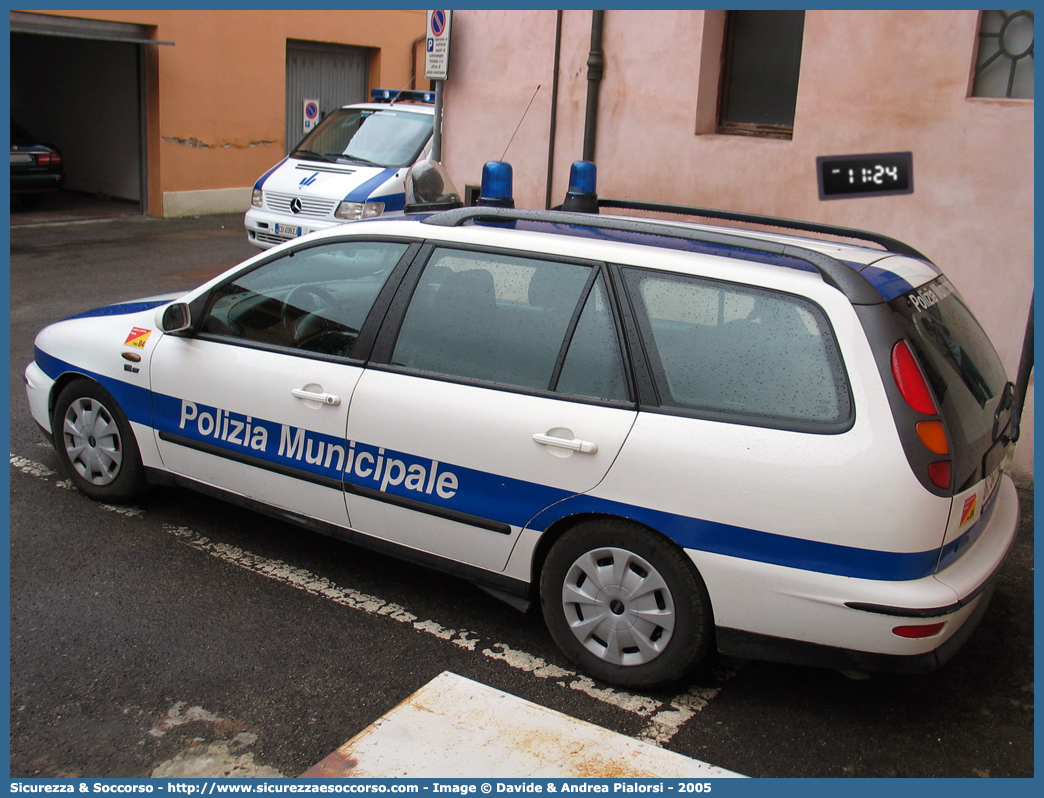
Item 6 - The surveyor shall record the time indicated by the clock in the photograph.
11:24
